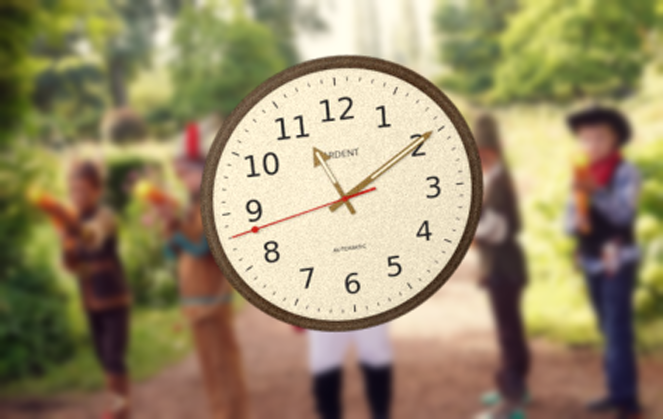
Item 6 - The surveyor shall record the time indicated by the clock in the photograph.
11:09:43
